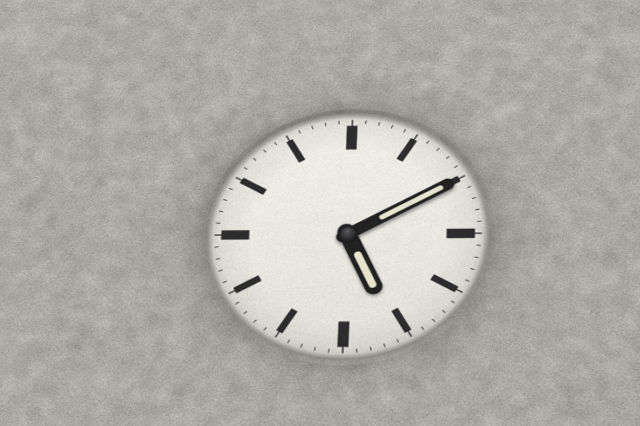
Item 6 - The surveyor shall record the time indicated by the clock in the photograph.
5:10
